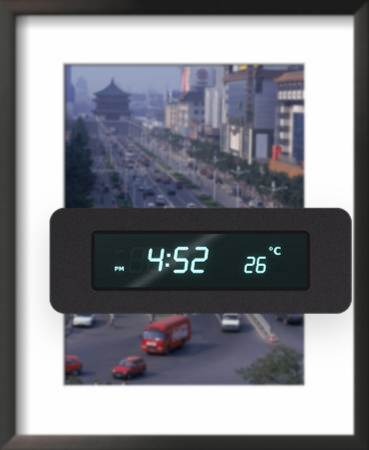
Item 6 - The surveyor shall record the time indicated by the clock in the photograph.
4:52
